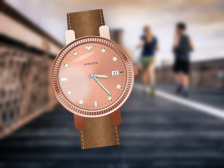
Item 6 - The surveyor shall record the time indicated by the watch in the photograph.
3:24
